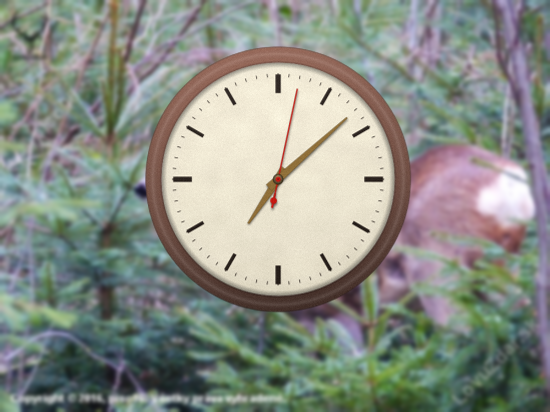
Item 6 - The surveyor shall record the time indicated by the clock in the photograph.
7:08:02
